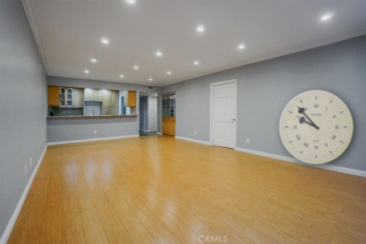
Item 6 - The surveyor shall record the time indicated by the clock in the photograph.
9:53
